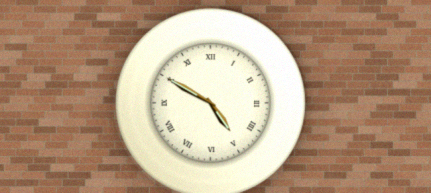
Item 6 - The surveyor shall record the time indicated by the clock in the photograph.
4:50
